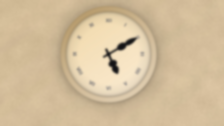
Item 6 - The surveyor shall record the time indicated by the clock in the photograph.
5:10
